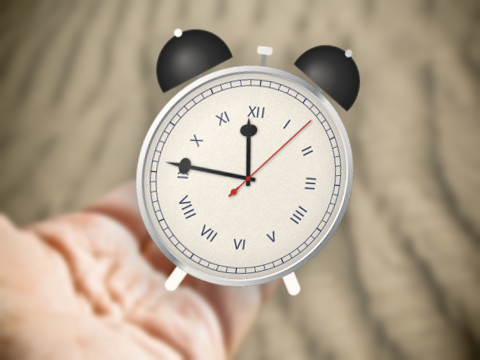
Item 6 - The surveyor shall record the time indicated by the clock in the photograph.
11:46:07
